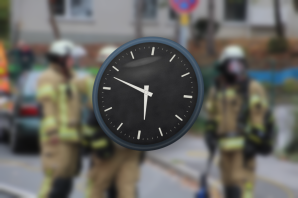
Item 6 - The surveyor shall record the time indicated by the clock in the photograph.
5:48
